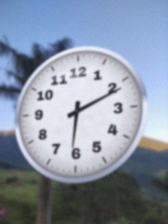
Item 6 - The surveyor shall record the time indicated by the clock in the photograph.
6:11
